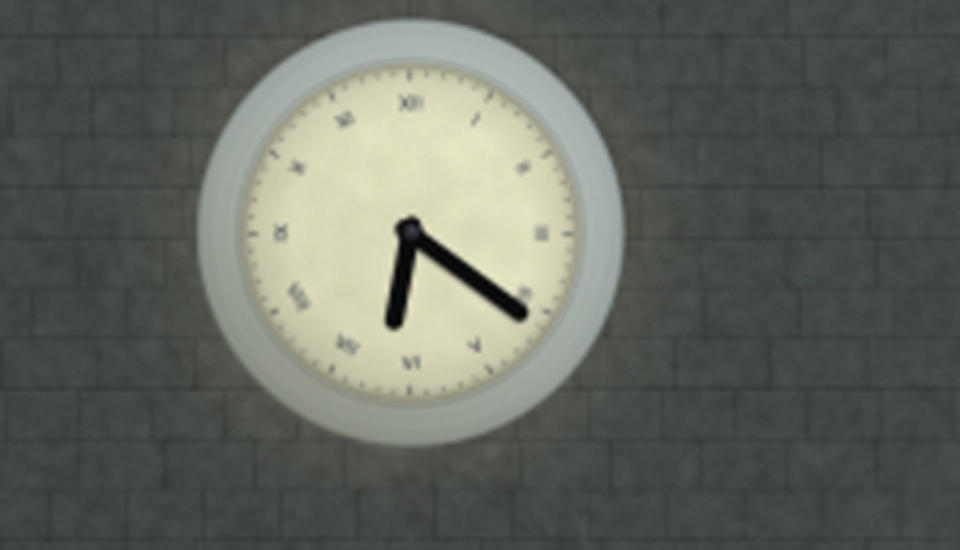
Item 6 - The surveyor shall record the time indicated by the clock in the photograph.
6:21
